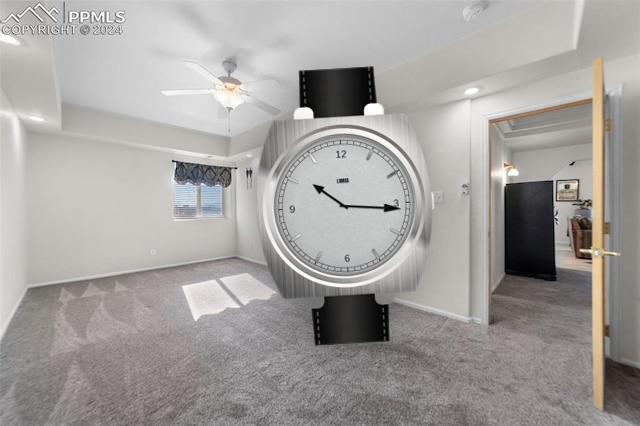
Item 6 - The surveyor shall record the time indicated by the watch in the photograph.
10:16
